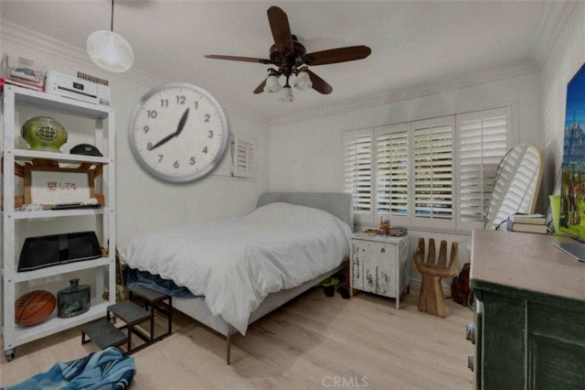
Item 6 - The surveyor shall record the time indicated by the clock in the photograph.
12:39
